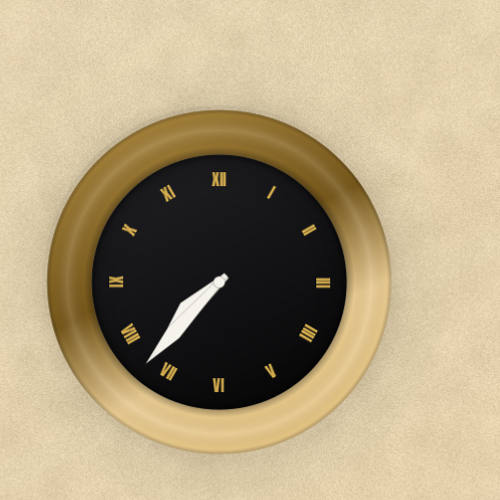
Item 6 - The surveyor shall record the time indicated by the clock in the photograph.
7:37
